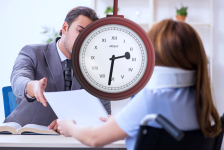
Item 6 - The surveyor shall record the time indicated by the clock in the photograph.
2:31
